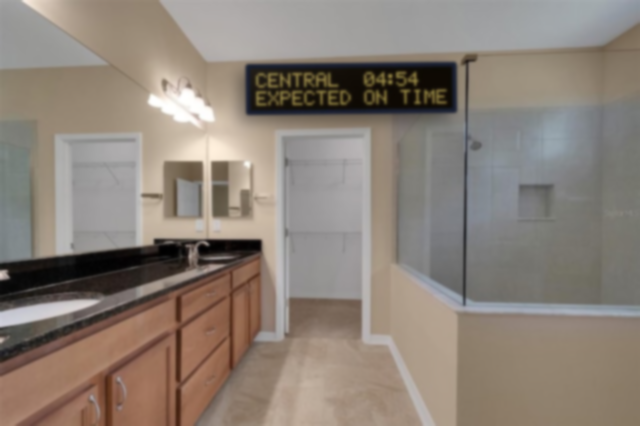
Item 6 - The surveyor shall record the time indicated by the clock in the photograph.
4:54
